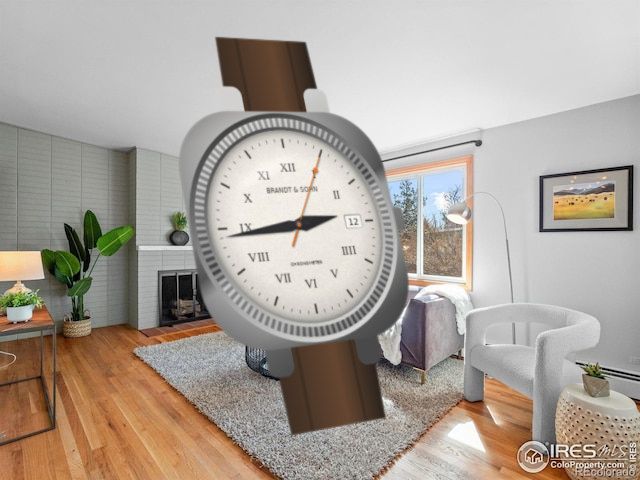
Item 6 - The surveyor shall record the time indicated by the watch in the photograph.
2:44:05
